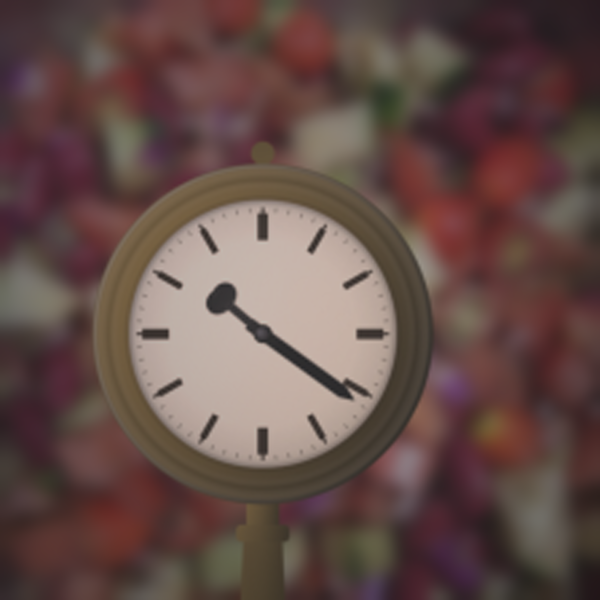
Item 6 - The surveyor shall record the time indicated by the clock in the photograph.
10:21
